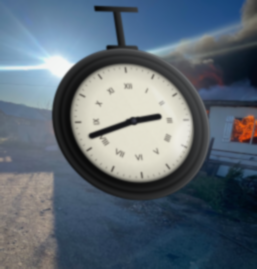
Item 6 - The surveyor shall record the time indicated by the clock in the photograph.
2:42
